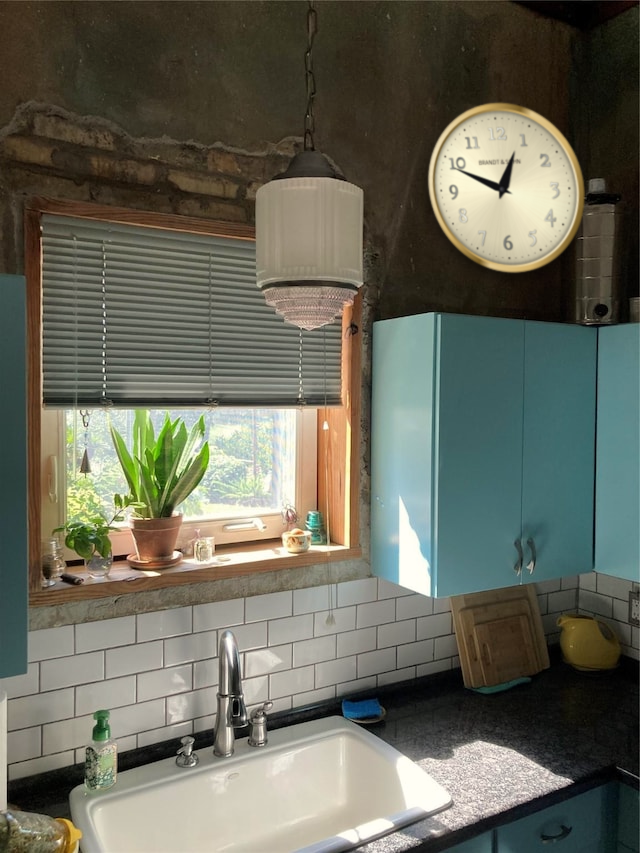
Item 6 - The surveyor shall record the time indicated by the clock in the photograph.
12:49
